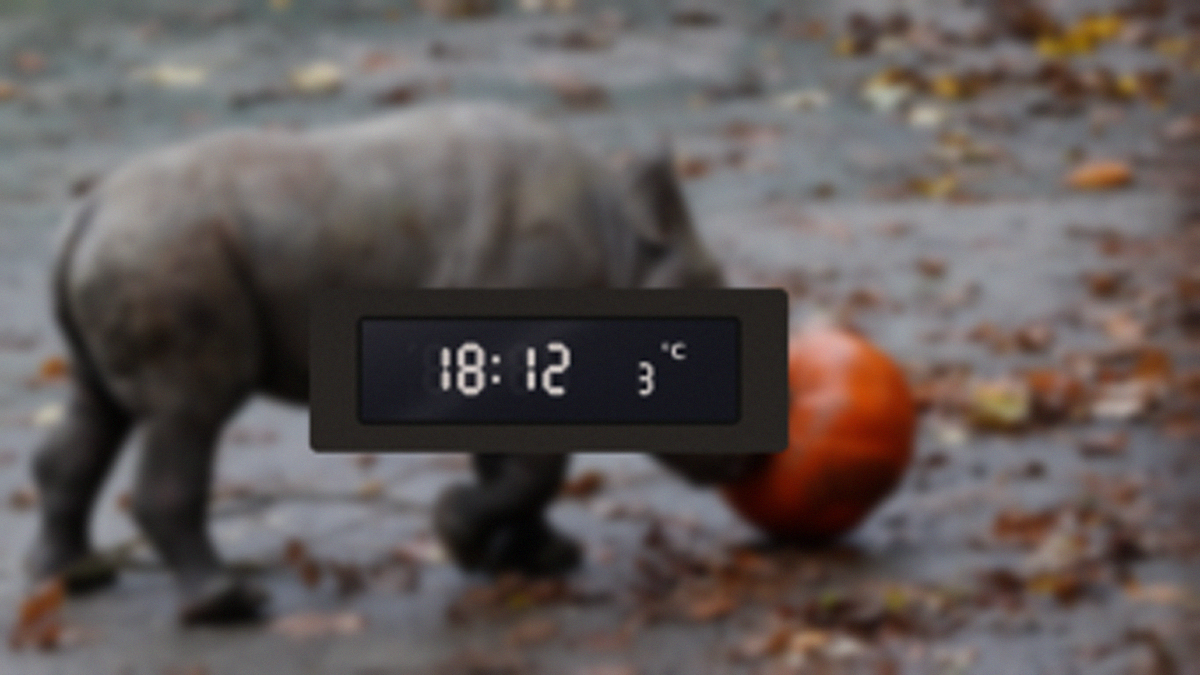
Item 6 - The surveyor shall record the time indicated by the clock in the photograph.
18:12
